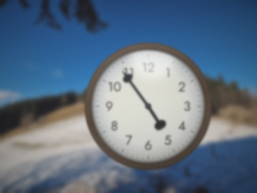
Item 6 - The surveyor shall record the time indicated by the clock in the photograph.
4:54
